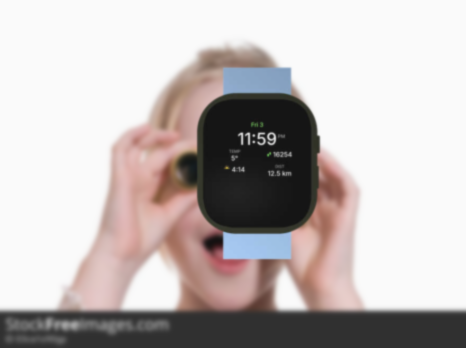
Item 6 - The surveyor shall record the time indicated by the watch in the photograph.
11:59
